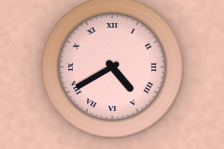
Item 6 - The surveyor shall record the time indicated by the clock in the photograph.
4:40
